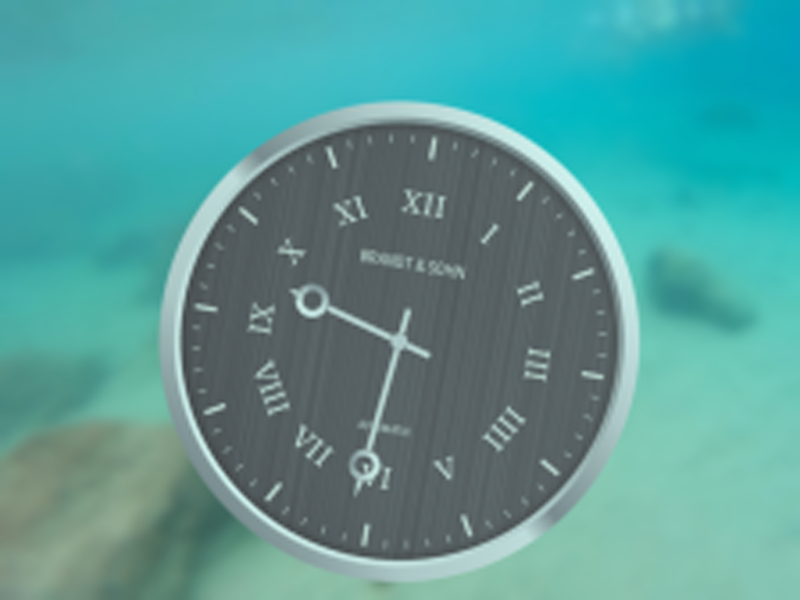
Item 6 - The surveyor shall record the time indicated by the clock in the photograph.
9:31
